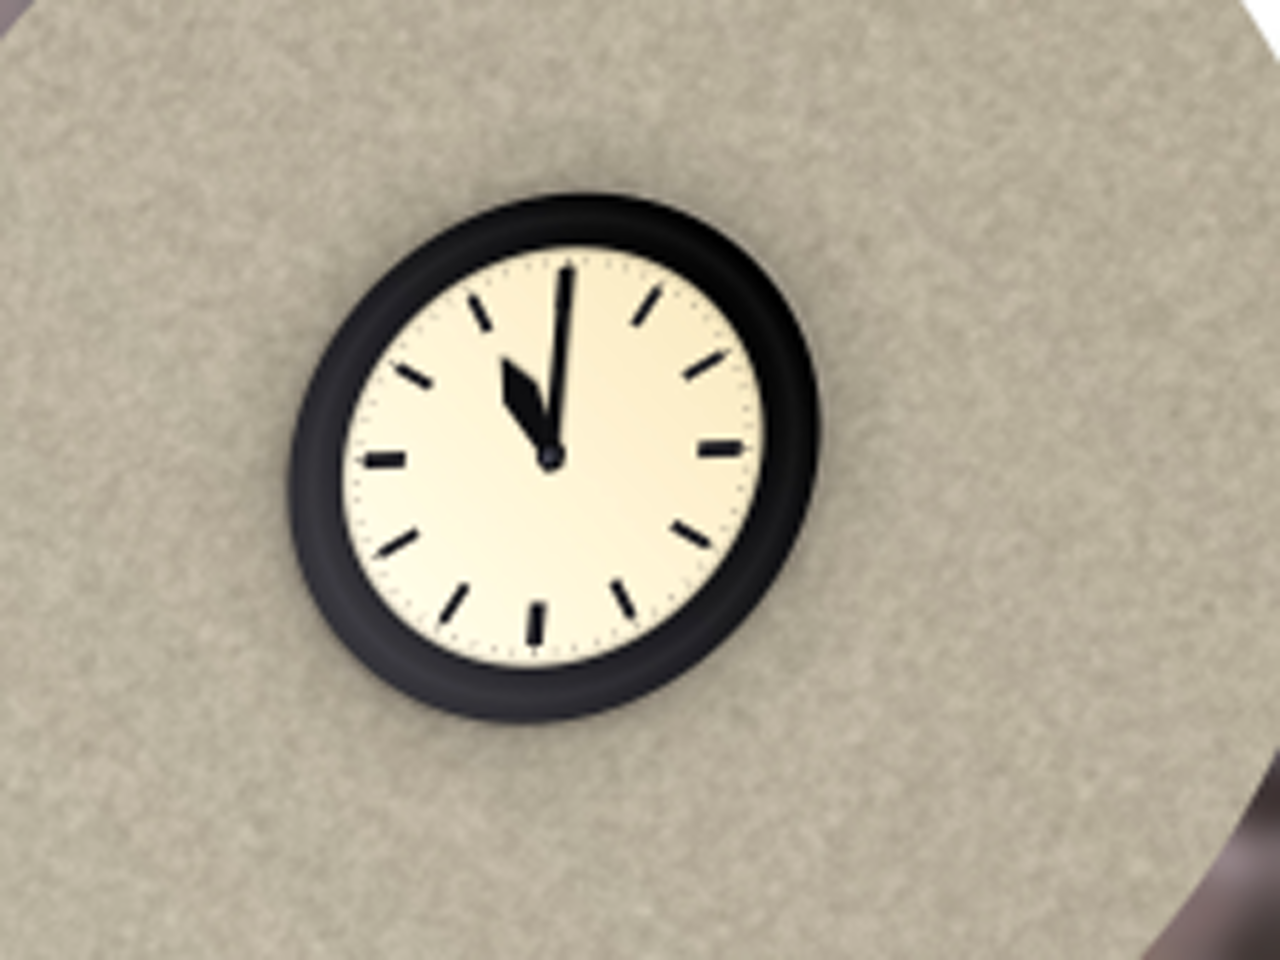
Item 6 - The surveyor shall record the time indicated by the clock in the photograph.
11:00
